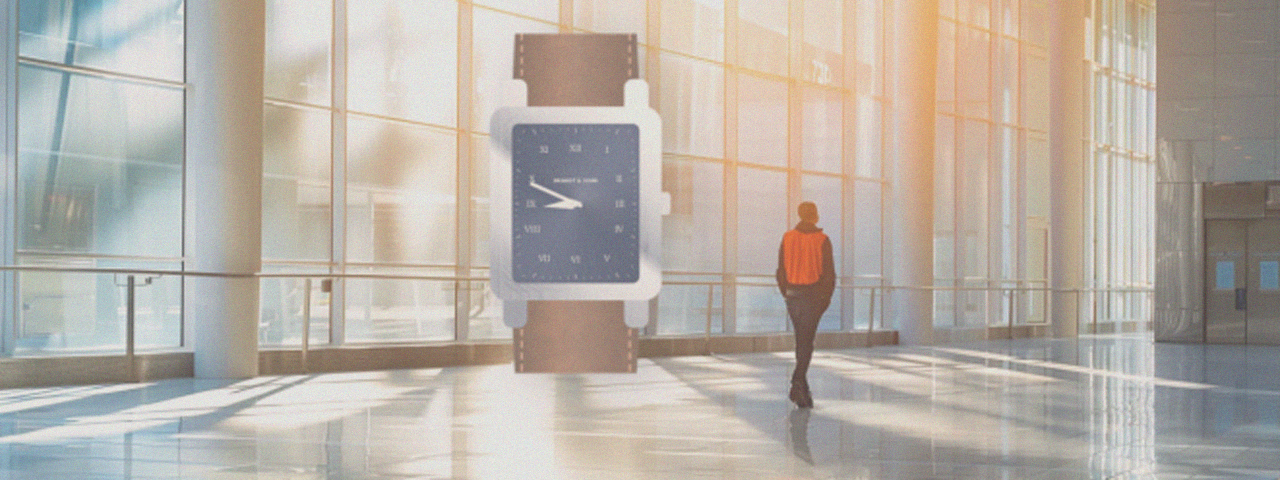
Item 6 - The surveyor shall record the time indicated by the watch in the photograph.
8:49
